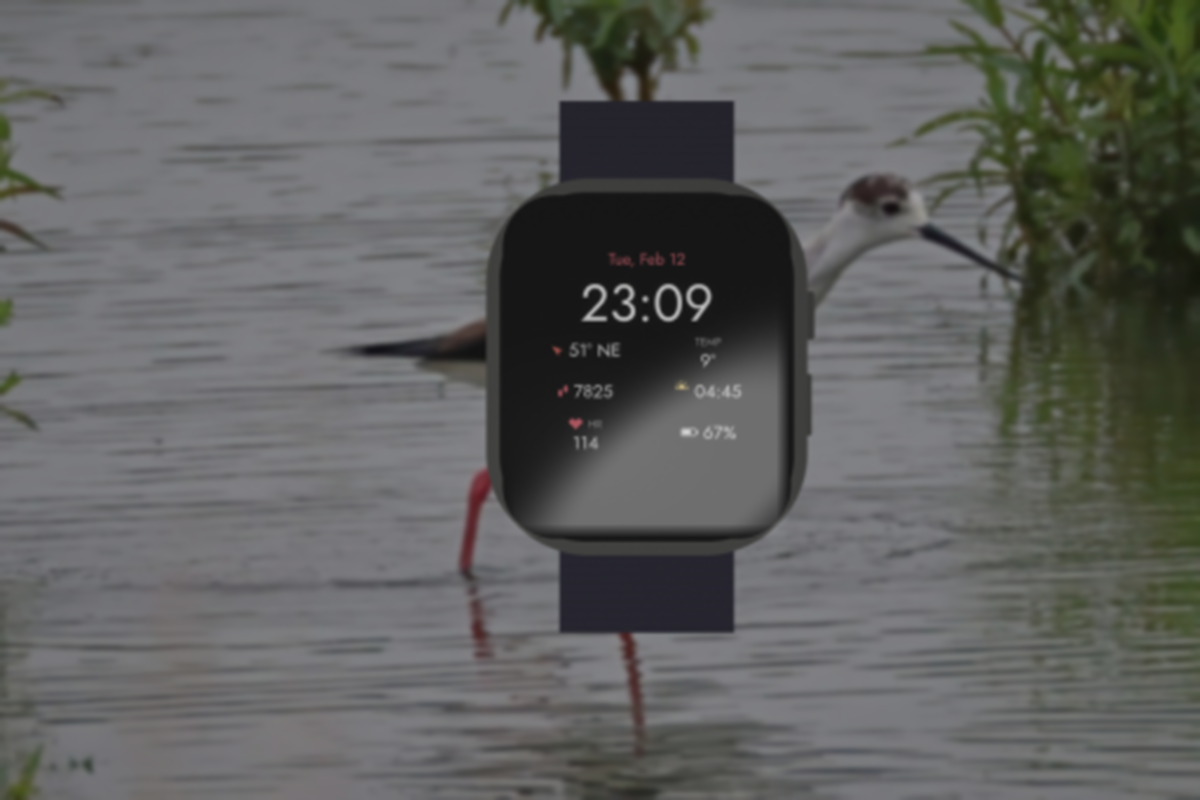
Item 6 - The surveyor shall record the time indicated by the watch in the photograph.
23:09
